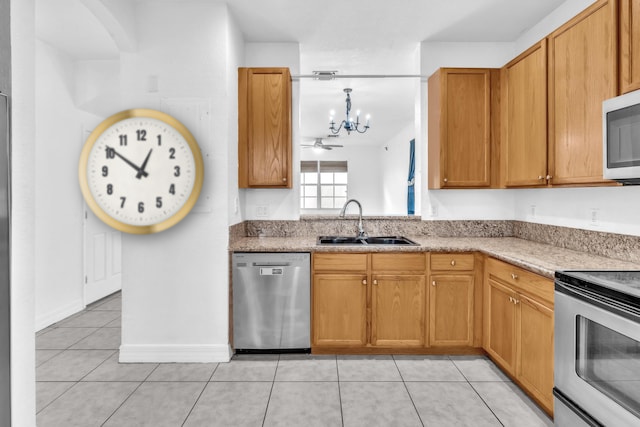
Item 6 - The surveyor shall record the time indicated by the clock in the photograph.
12:51
